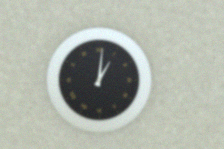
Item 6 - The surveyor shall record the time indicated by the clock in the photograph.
1:01
